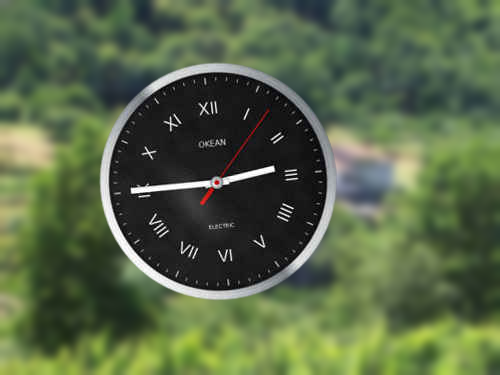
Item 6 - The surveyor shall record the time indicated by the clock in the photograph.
2:45:07
